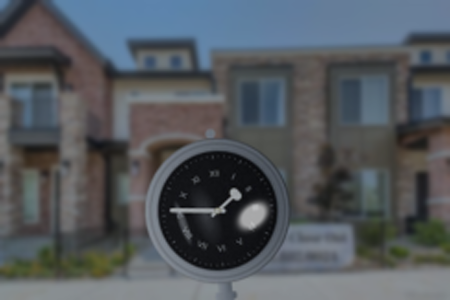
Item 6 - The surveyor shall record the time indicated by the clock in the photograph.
1:46
